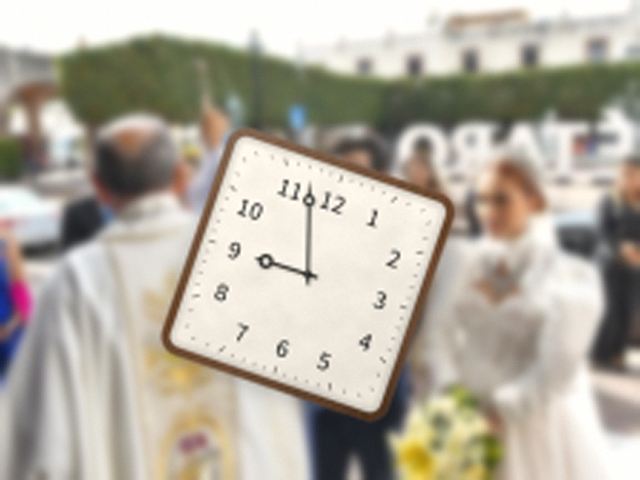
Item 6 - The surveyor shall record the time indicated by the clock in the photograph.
8:57
